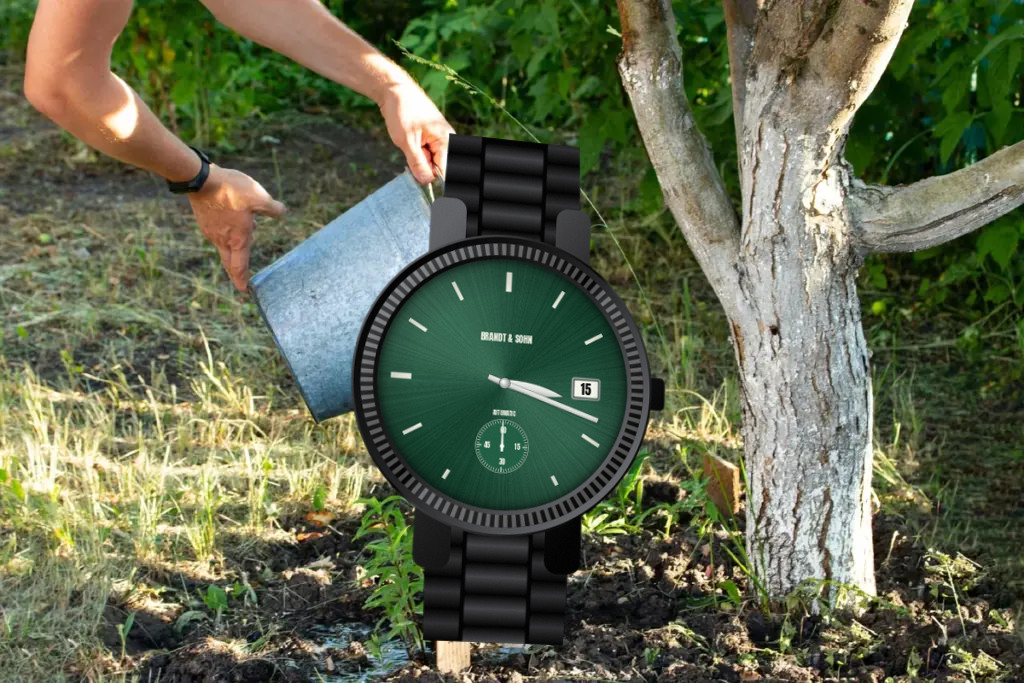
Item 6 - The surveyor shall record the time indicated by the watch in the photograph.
3:18
